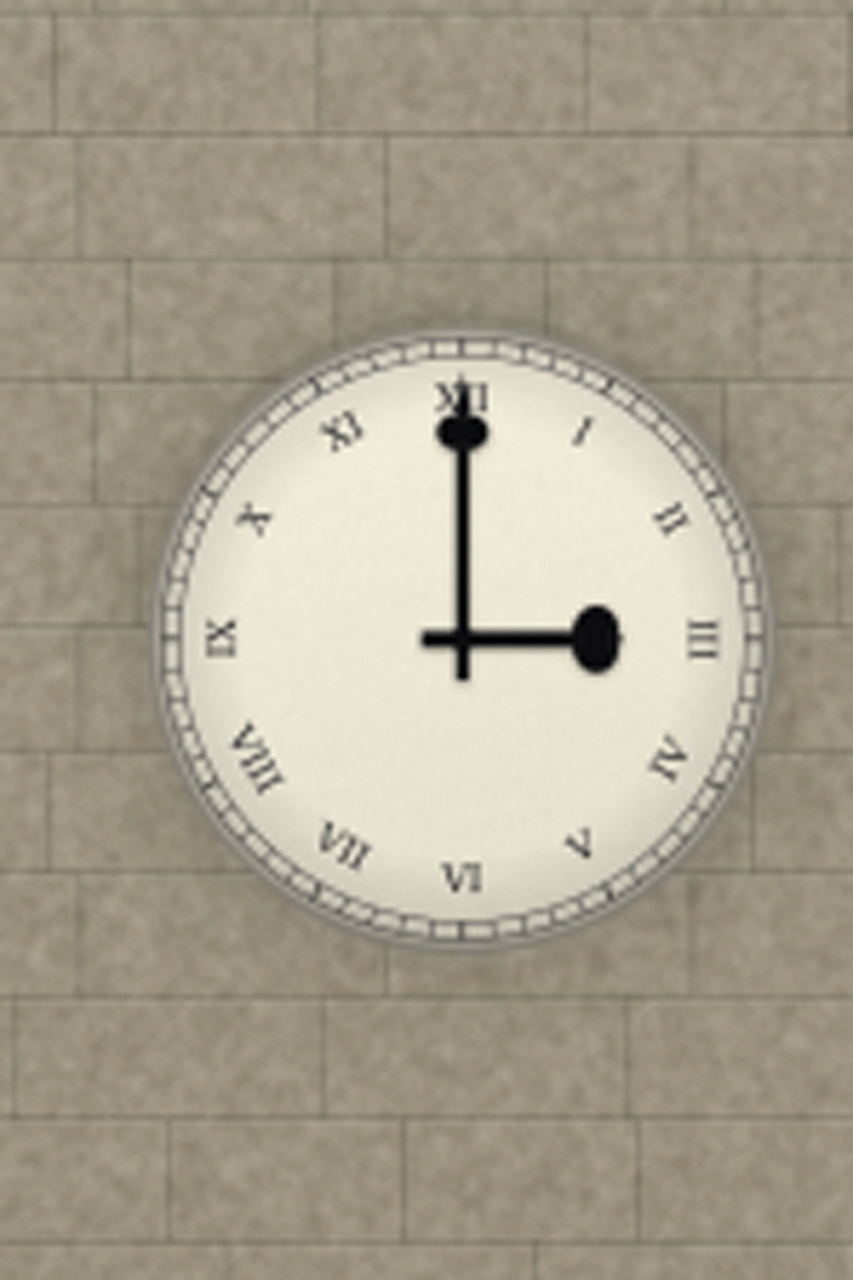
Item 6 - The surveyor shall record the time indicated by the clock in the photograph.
3:00
